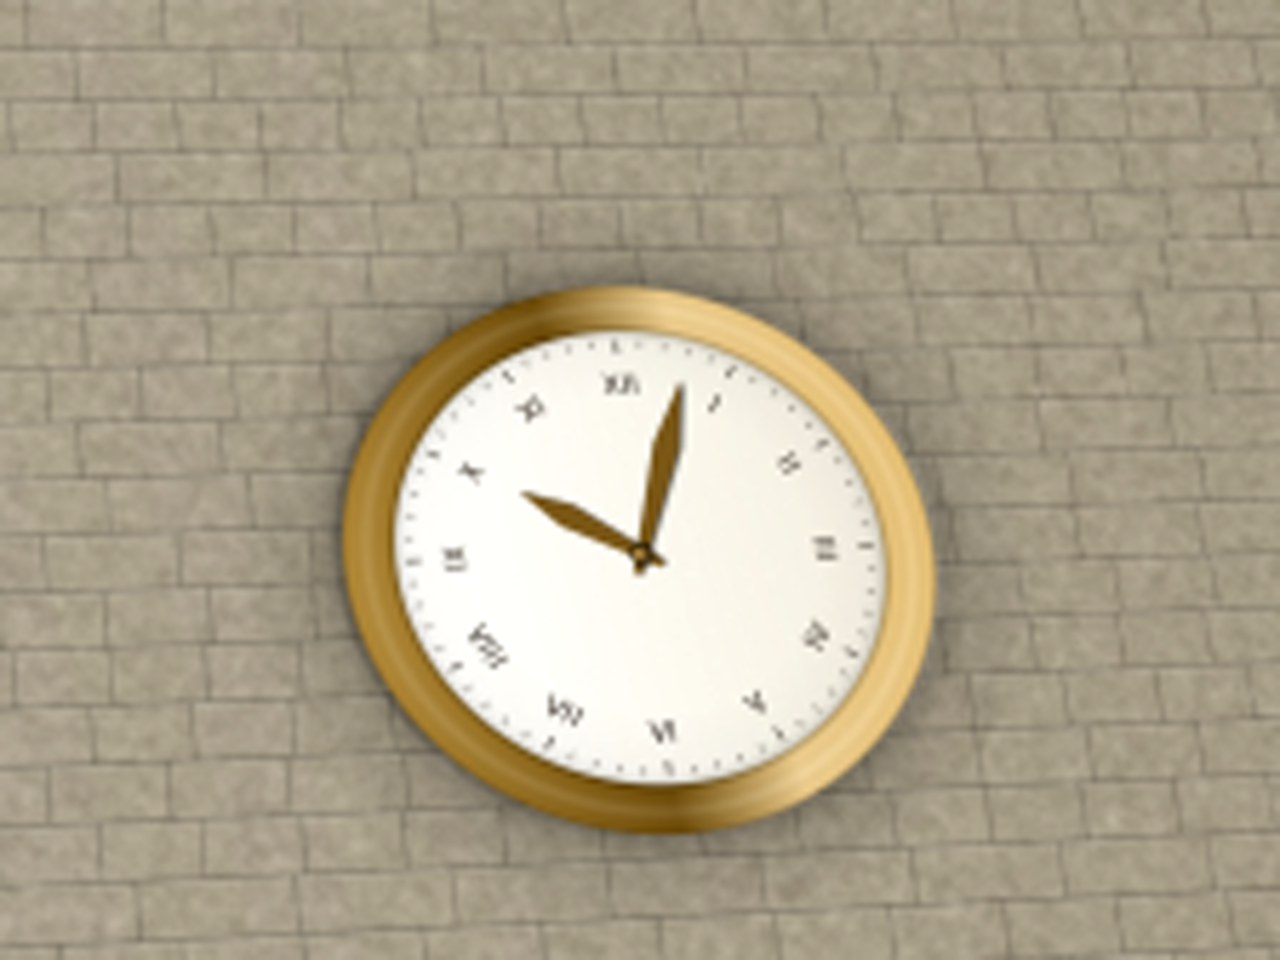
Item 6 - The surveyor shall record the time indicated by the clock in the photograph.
10:03
